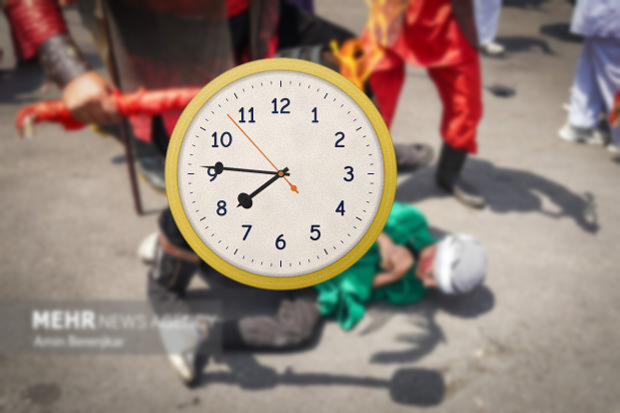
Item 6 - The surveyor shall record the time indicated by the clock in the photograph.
7:45:53
